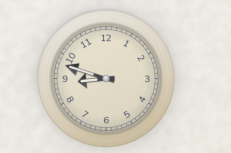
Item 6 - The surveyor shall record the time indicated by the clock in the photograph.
8:48
